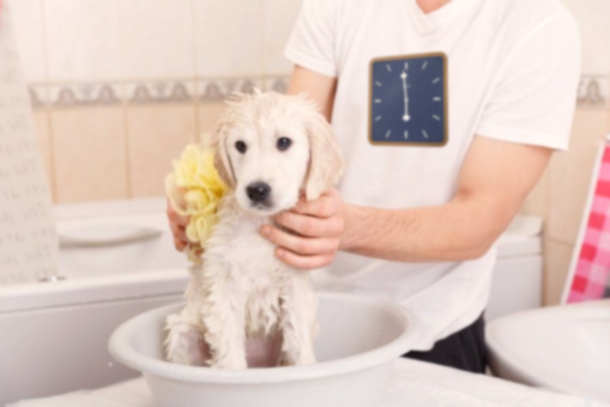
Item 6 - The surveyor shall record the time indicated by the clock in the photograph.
5:59
